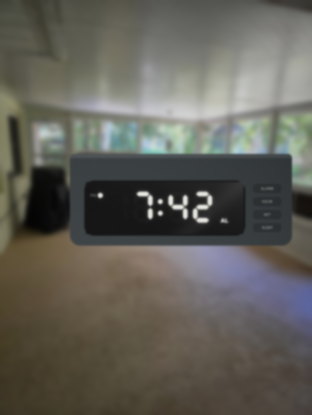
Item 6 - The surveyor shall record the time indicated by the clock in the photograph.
7:42
